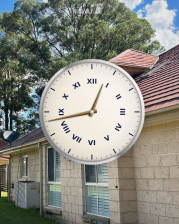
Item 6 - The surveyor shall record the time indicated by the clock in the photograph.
12:43
